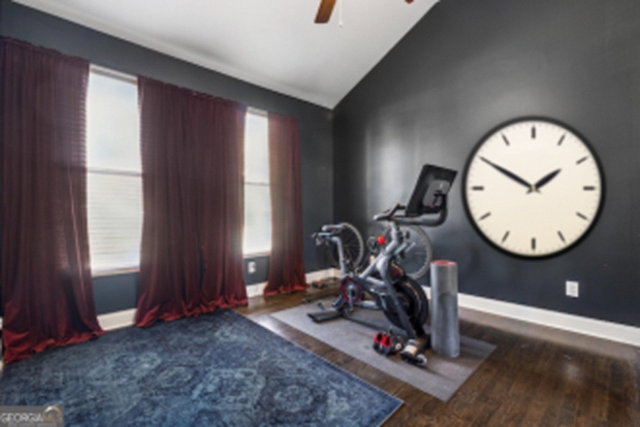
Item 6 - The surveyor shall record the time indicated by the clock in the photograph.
1:50
